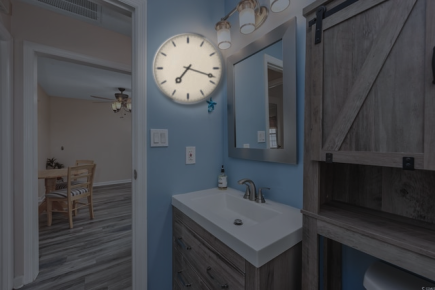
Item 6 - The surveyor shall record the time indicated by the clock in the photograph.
7:18
